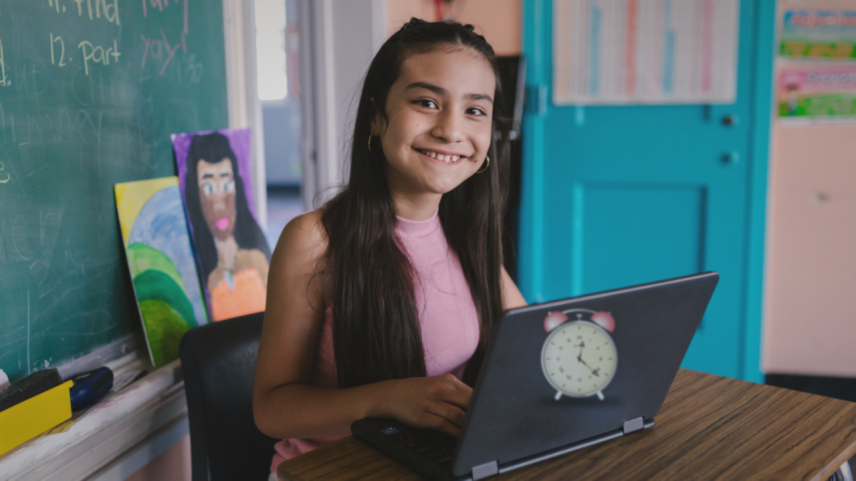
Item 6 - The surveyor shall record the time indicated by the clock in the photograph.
12:22
